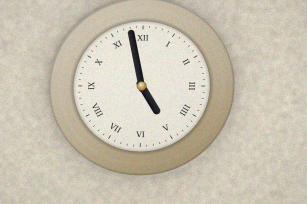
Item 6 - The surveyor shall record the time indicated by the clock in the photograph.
4:58
